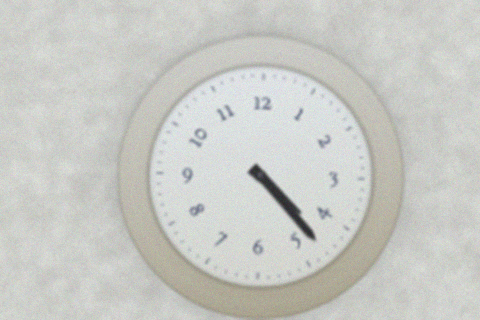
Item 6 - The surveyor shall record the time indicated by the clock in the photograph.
4:23
